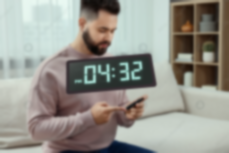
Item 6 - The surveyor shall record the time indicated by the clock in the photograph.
4:32
